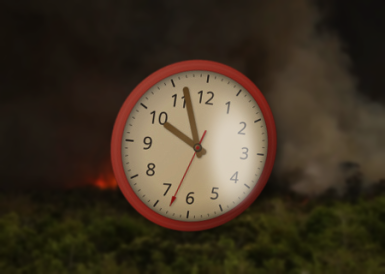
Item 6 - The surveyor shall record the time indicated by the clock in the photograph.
9:56:33
